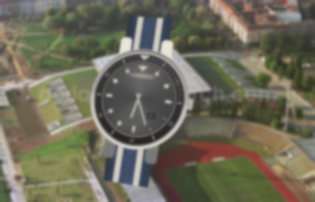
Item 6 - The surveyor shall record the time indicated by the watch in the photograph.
6:26
